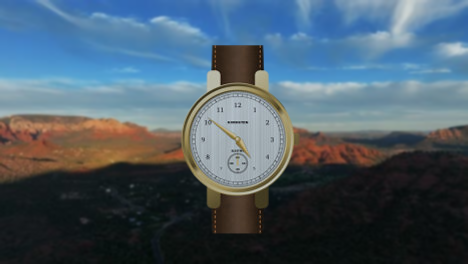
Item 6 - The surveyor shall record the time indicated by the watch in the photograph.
4:51
